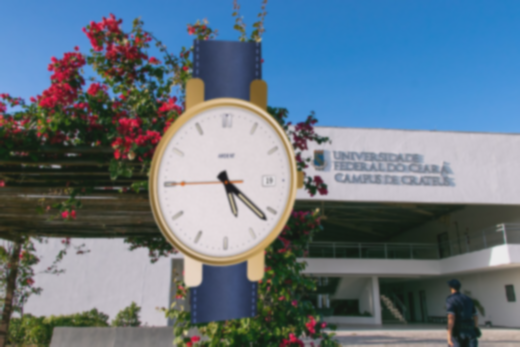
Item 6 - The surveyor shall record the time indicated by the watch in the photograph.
5:21:45
